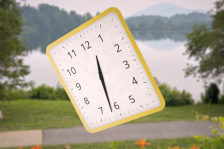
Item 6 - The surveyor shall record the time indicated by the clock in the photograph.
12:32
